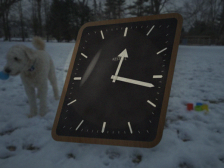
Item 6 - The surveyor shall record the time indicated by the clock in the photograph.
12:17
